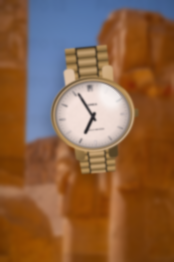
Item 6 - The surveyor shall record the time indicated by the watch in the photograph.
6:56
